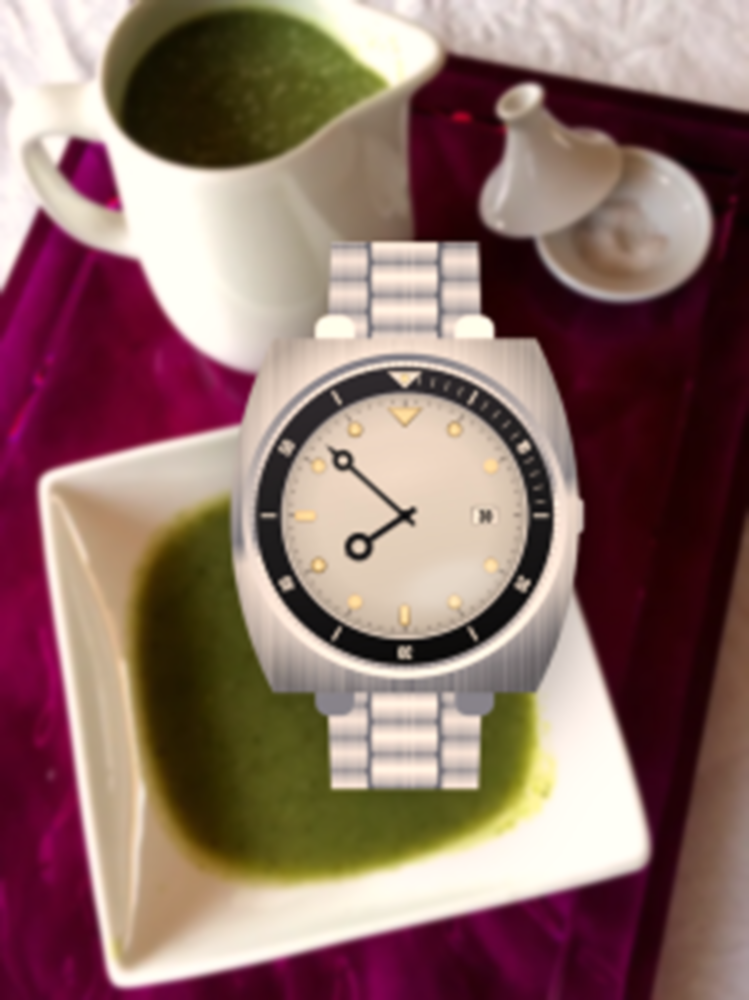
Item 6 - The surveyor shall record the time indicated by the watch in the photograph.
7:52
